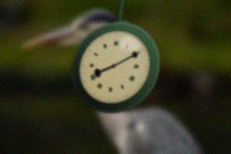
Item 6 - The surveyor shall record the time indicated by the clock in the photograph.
8:10
